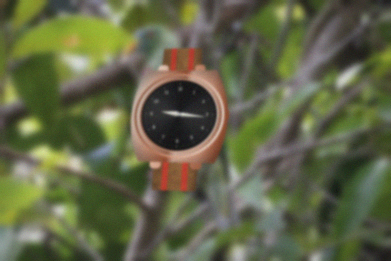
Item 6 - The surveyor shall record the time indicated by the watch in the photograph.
9:16
